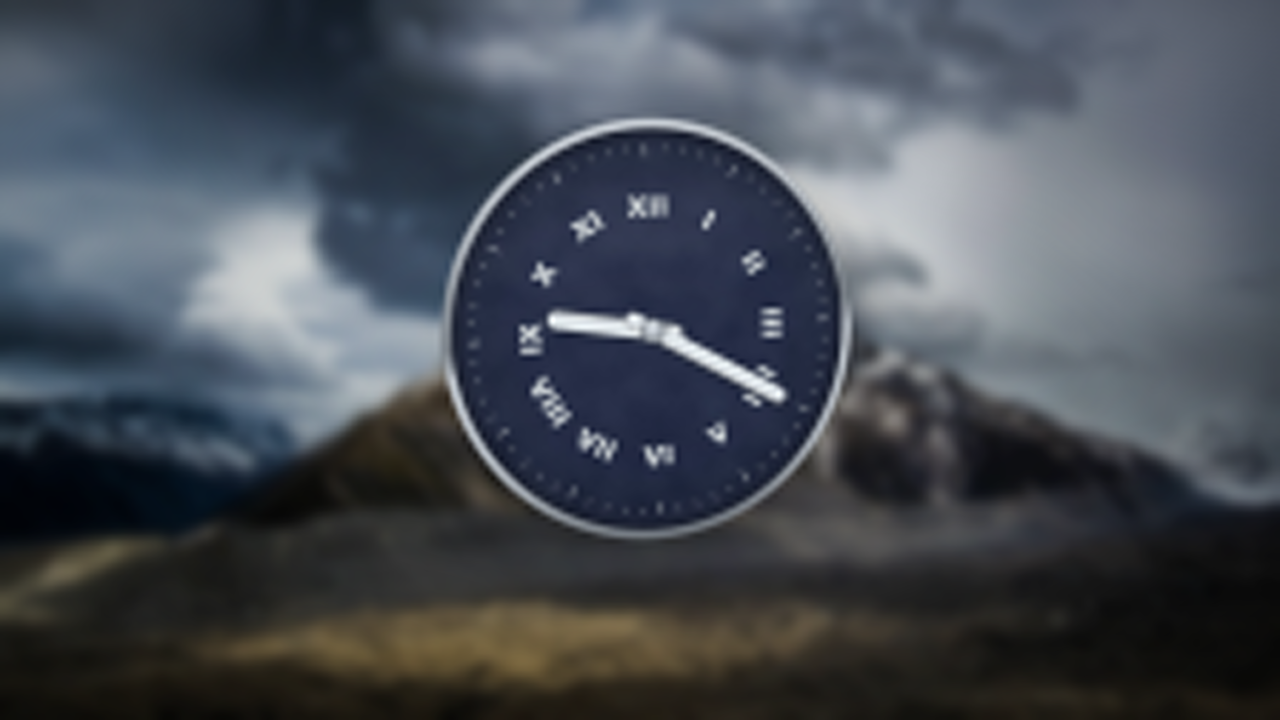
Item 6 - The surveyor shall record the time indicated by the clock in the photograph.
9:20
